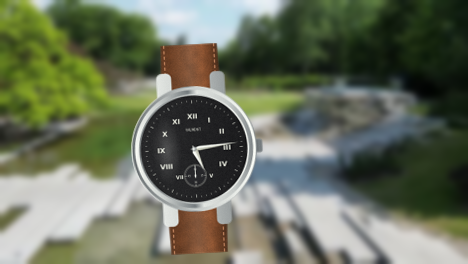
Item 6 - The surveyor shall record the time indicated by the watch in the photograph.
5:14
